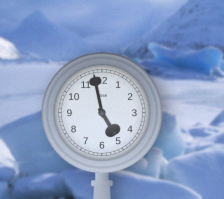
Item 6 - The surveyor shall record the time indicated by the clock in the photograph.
4:58
